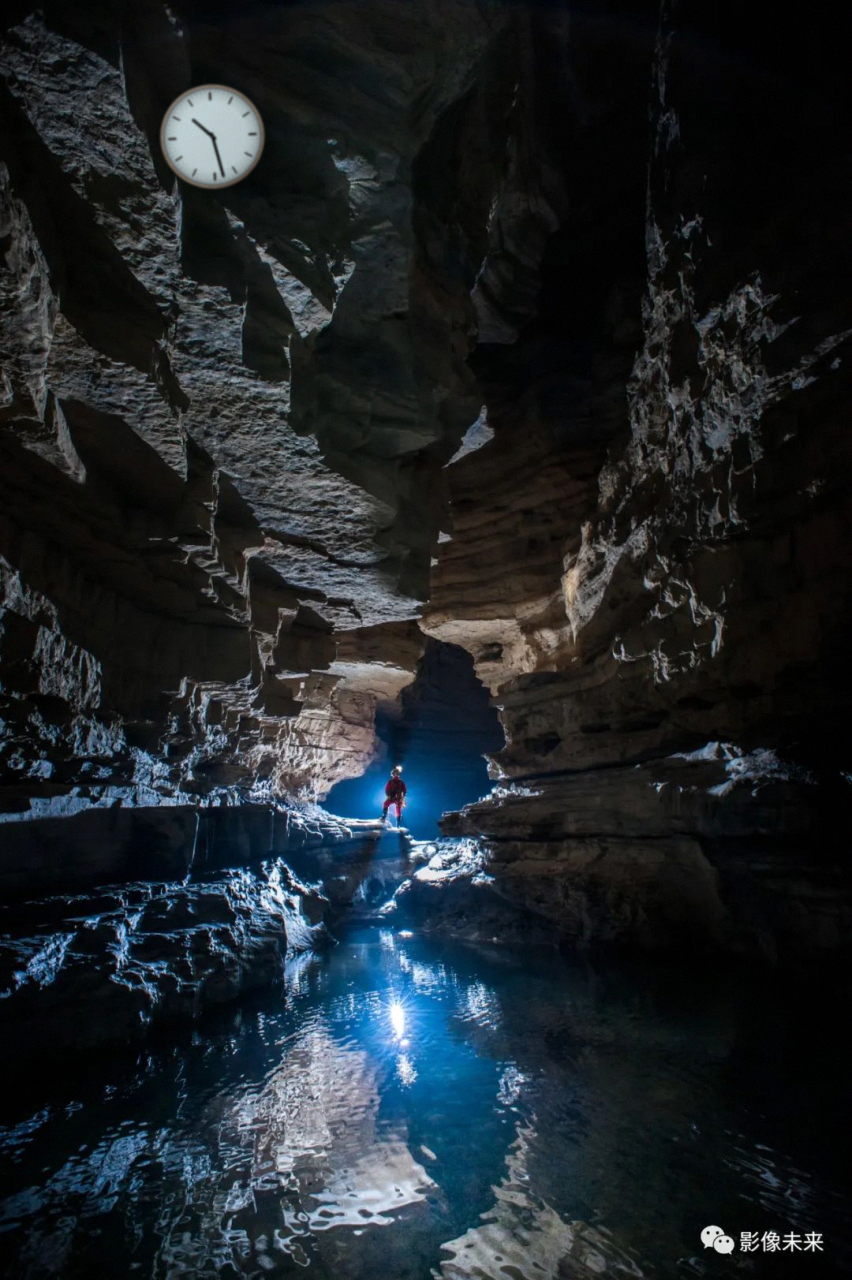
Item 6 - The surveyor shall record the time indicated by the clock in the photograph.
10:28
